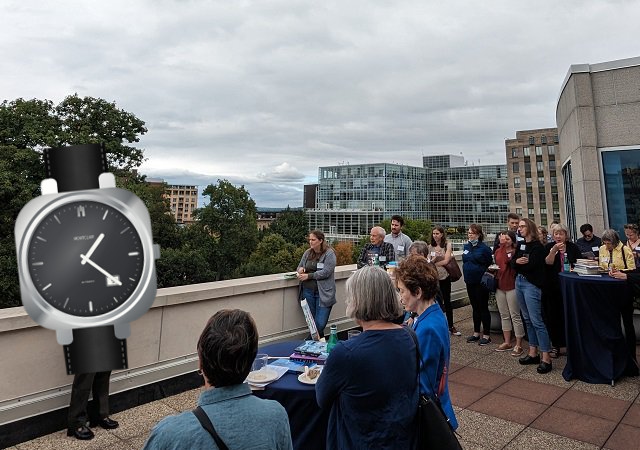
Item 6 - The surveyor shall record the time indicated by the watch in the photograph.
1:22
